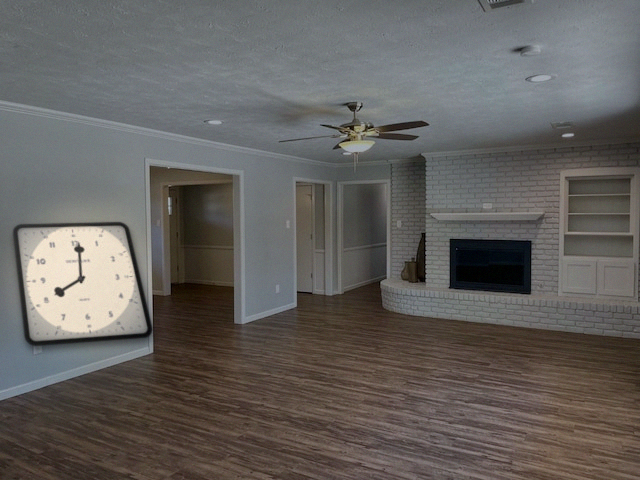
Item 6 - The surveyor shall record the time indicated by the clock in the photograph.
8:01
